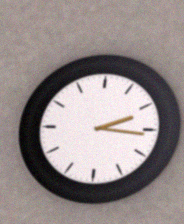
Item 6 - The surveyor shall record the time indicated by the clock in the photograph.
2:16
